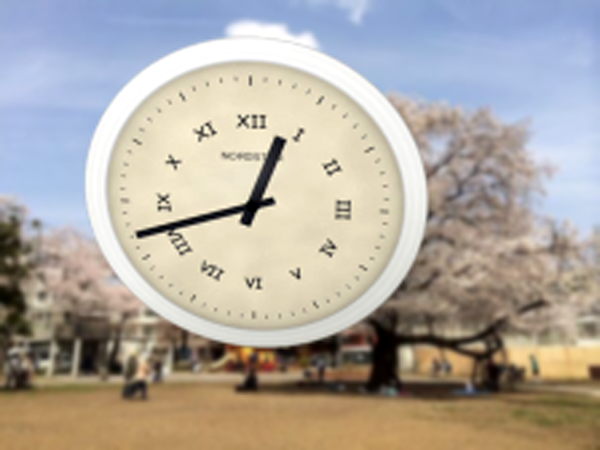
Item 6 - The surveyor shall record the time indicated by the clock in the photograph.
12:42
